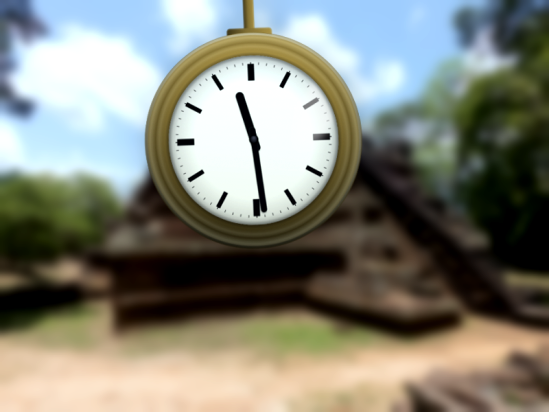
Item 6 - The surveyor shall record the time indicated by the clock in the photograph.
11:29
